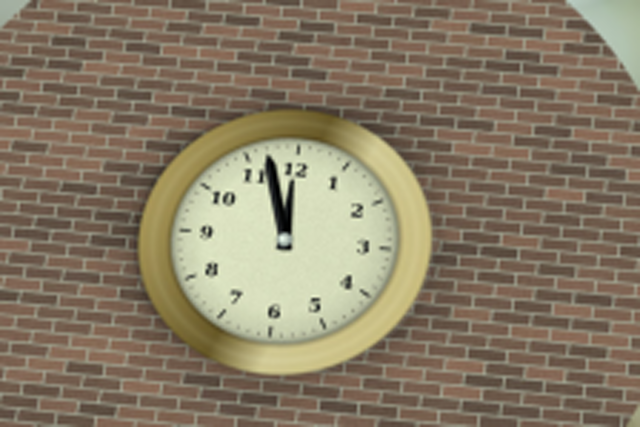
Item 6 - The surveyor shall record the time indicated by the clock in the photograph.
11:57
